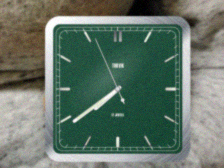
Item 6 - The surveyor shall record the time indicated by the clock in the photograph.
7:38:56
